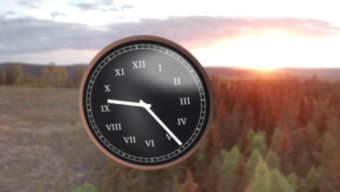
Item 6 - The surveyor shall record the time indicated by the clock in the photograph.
9:24
